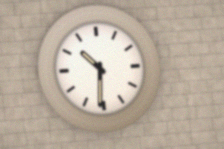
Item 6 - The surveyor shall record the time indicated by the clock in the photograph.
10:31
